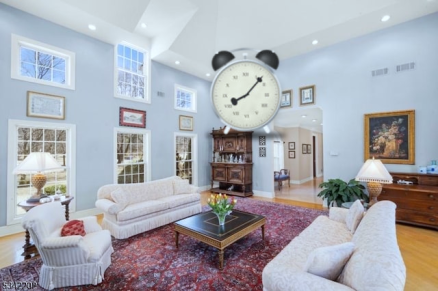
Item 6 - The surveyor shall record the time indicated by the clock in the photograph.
8:07
